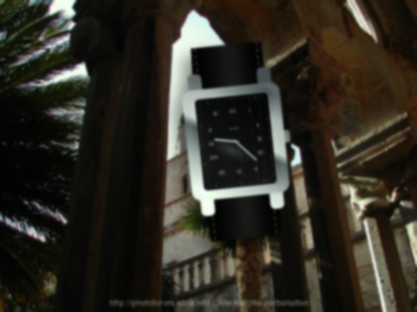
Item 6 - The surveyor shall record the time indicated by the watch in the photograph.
9:23
